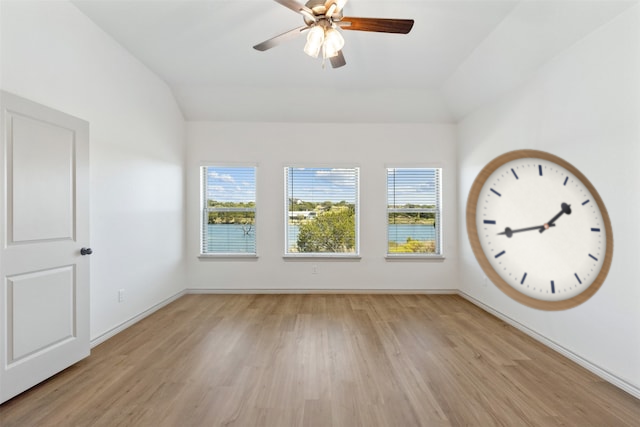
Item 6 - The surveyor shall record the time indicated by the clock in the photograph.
1:43
